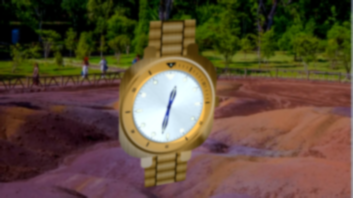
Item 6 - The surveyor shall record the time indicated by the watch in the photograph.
12:32
